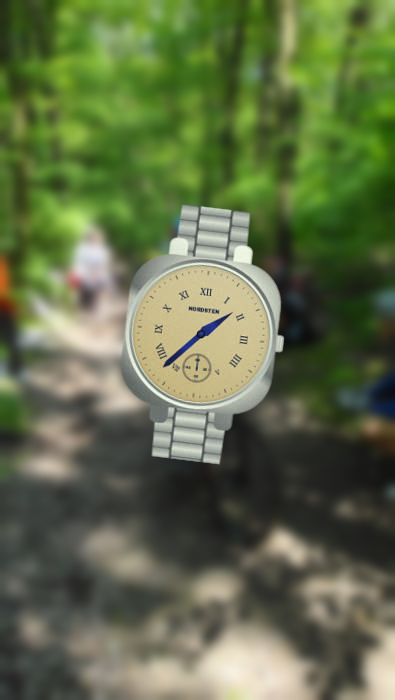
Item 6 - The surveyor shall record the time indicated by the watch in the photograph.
1:37
